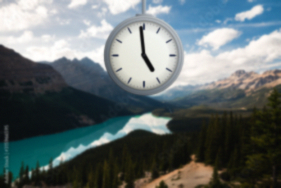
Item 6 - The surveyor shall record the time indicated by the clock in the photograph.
4:59
